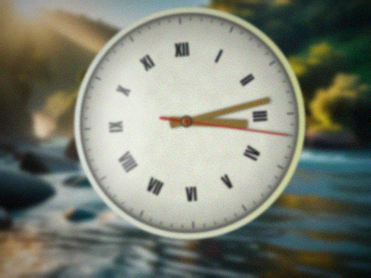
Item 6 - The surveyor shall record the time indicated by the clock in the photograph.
3:13:17
